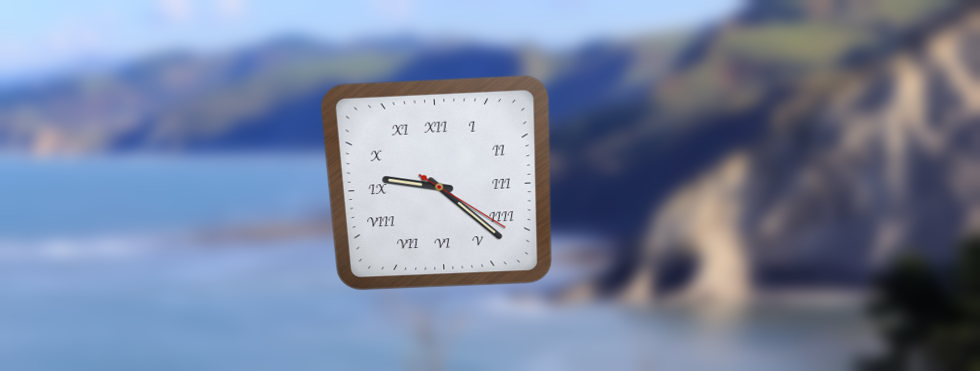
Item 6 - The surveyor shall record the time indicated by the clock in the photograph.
9:22:21
